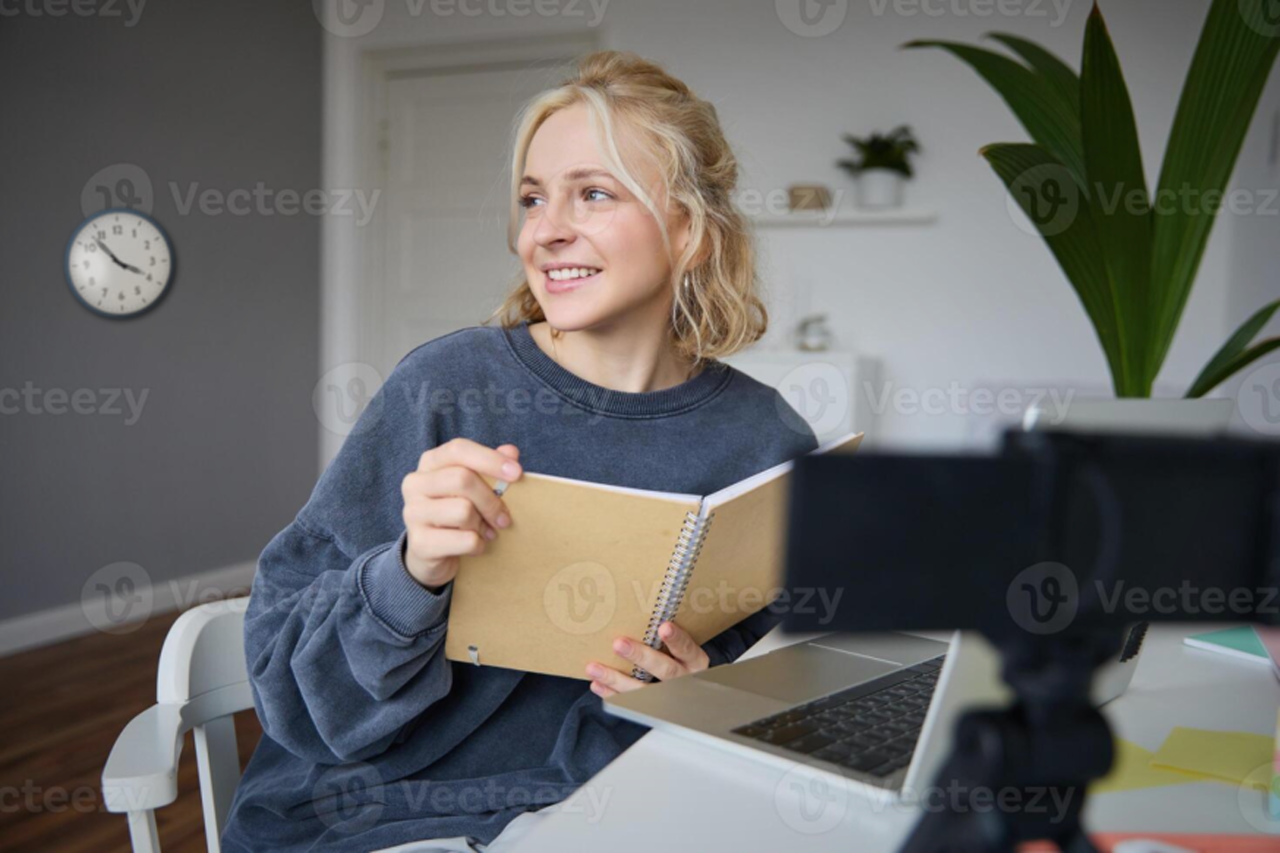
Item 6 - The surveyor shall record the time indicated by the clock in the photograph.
3:53
